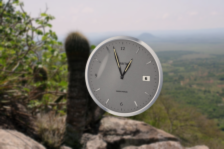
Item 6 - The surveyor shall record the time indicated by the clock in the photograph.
12:57
